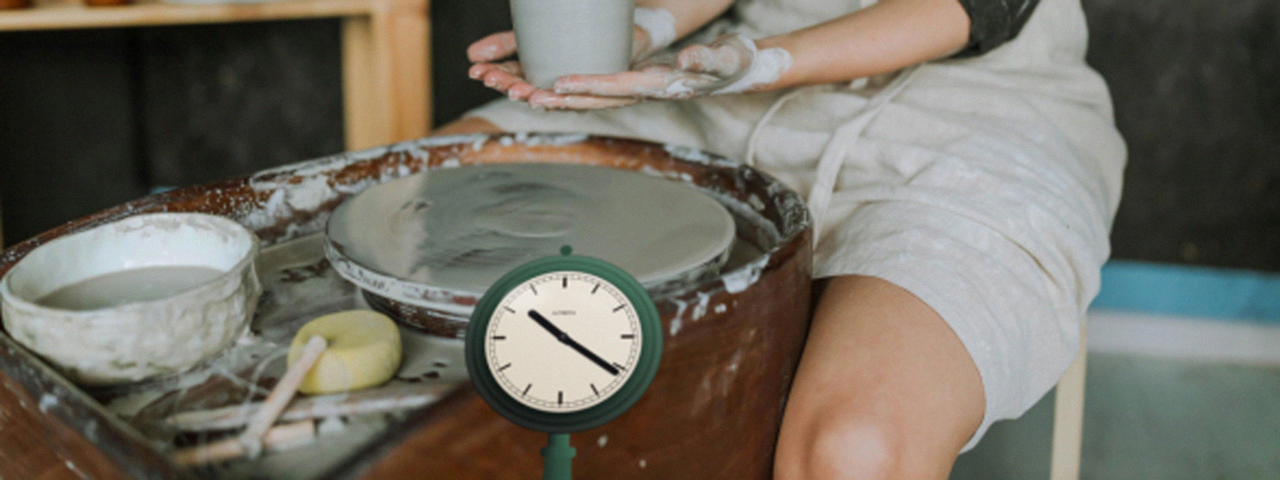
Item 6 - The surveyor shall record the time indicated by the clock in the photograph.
10:21
